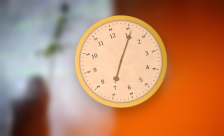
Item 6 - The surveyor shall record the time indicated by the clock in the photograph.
7:06
